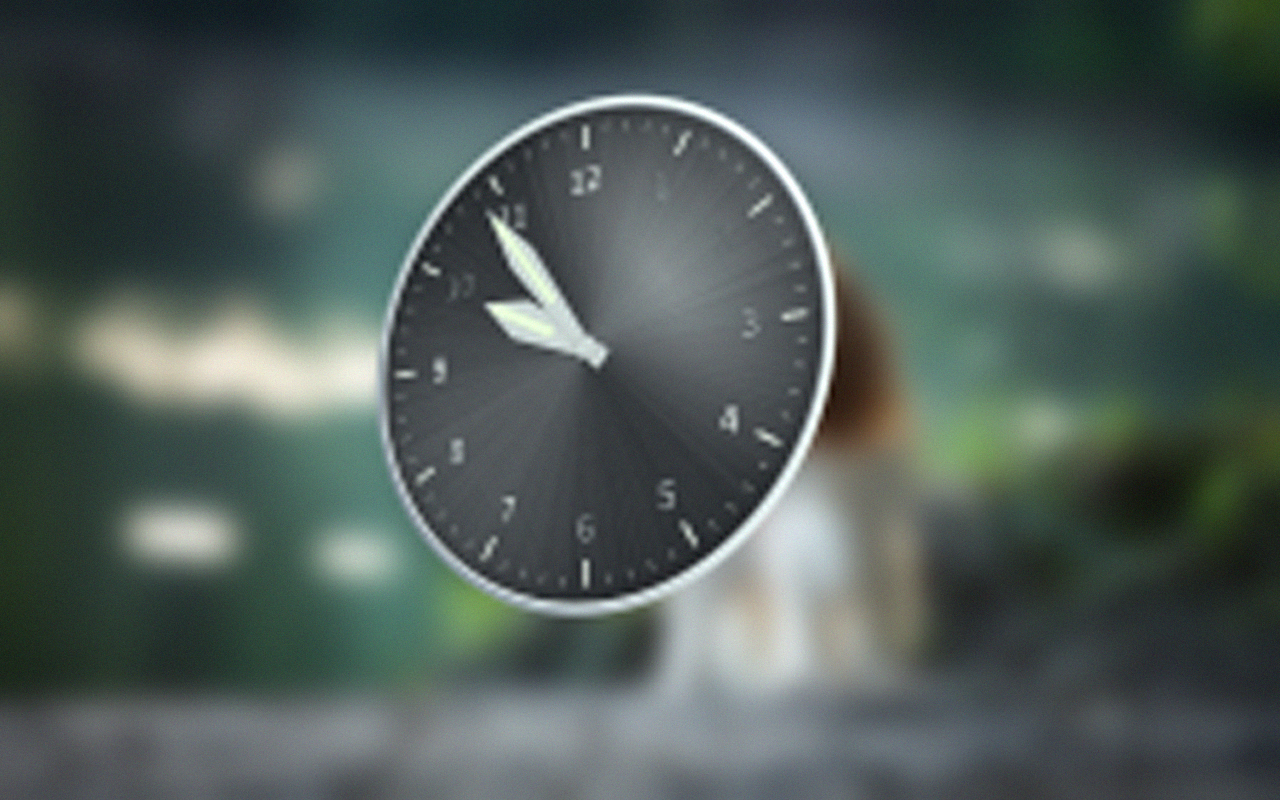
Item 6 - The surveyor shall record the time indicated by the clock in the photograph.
9:54
